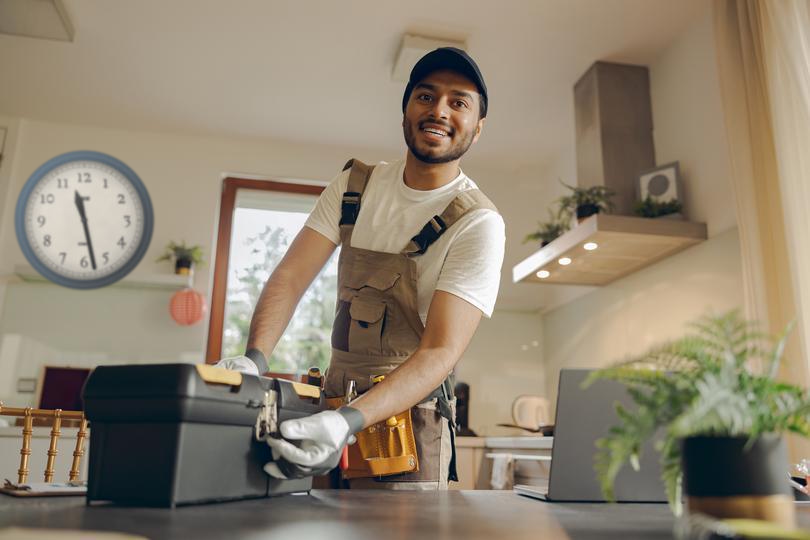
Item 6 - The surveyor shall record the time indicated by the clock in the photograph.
11:28
